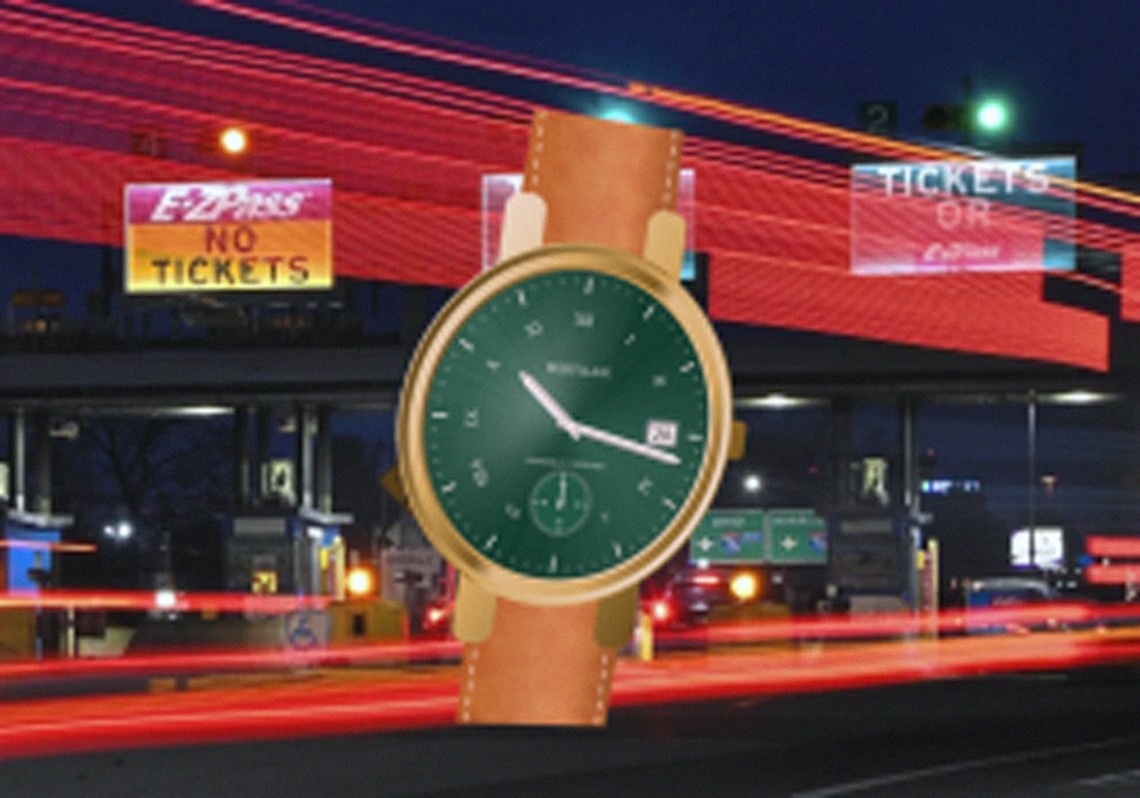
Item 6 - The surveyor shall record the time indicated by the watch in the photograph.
10:17
